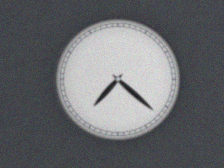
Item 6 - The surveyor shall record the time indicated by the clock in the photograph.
7:22
